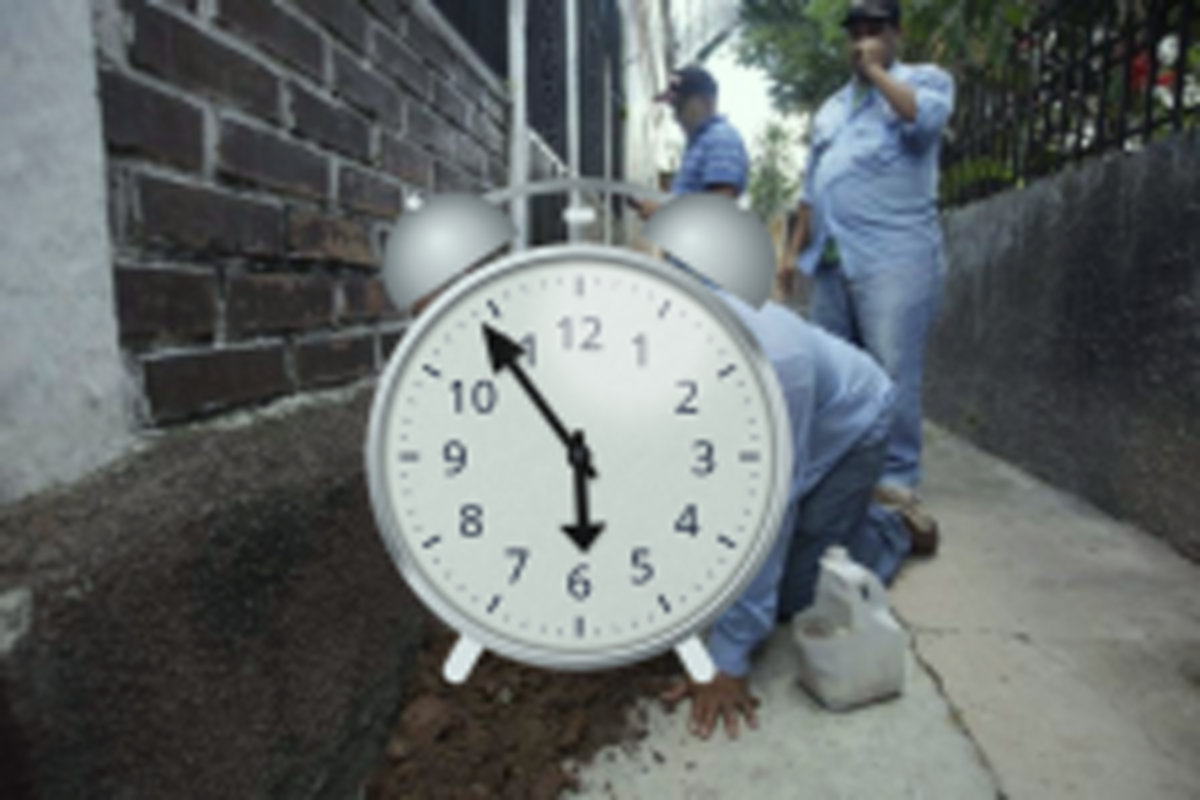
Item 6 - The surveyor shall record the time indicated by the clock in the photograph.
5:54
